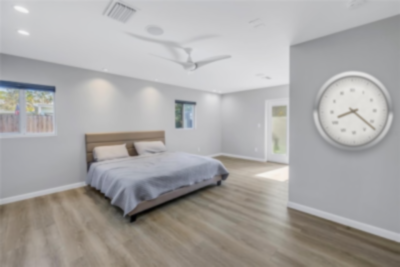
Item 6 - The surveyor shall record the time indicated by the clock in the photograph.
8:22
